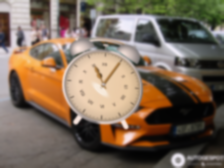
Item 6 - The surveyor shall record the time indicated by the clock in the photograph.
11:05
